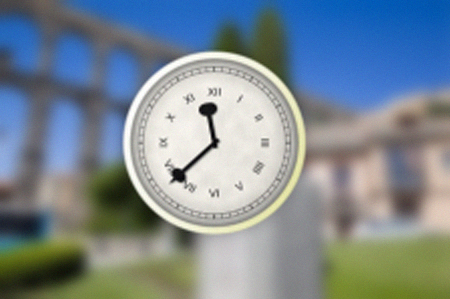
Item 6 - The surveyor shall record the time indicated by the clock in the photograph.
11:38
